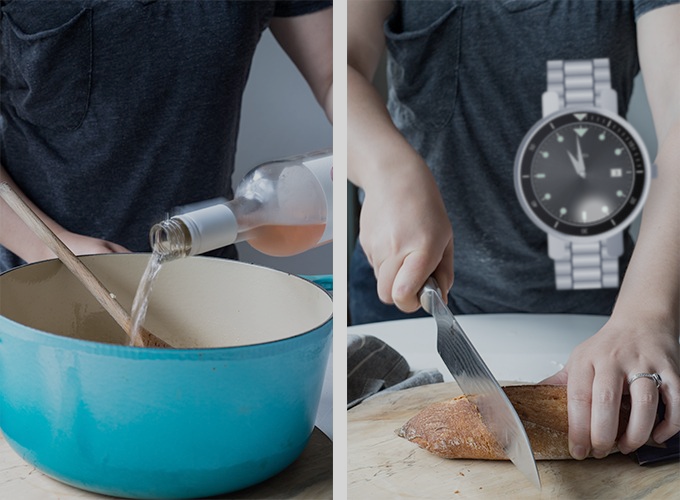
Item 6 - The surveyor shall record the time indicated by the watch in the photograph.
10:59
